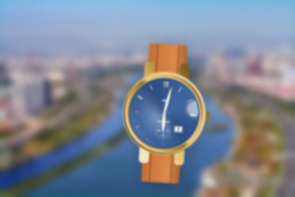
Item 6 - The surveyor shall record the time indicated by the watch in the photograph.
6:02
